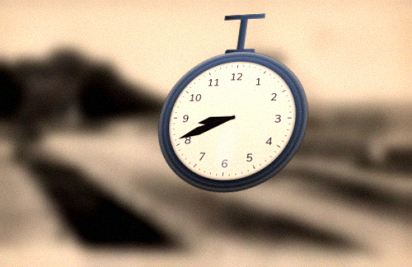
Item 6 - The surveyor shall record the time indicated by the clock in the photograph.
8:41
